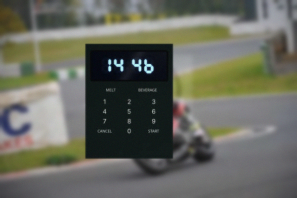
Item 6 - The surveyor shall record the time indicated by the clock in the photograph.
14:46
